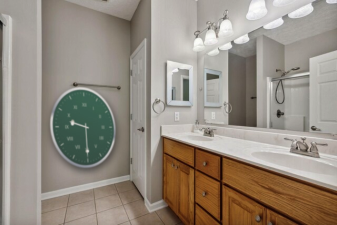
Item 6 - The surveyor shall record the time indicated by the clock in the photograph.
9:30
